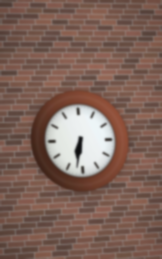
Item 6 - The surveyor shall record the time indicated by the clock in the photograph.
6:32
